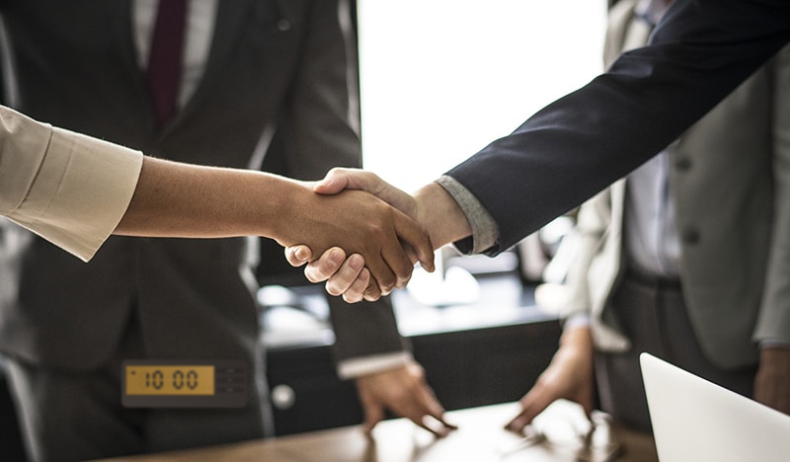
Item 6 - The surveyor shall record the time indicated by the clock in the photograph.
10:00
